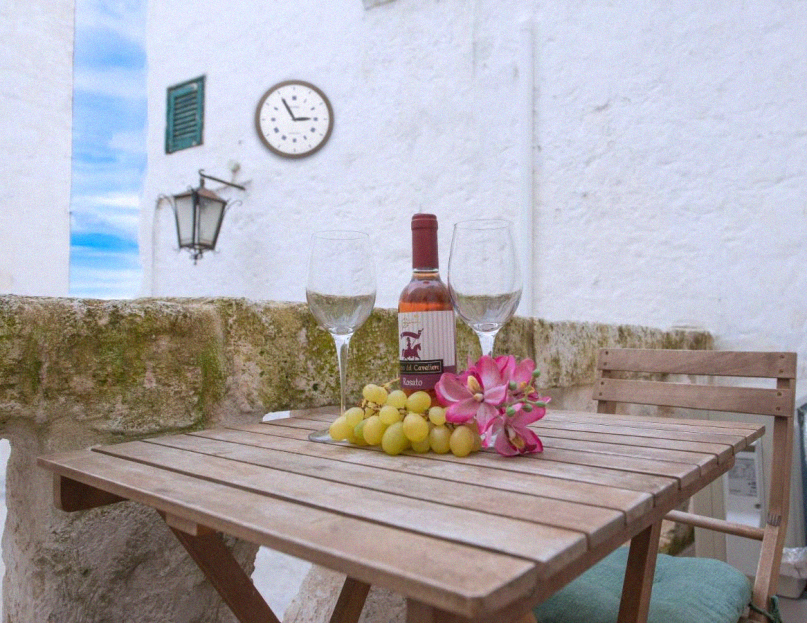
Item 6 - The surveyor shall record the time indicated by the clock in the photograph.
2:55
